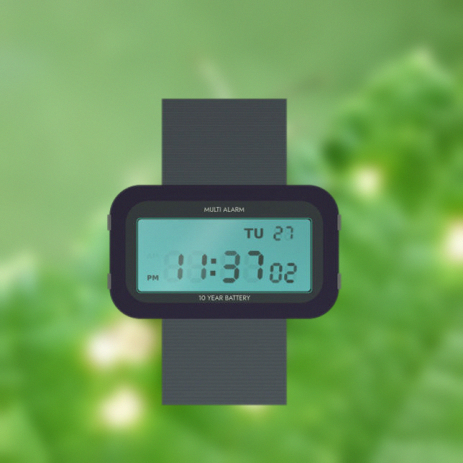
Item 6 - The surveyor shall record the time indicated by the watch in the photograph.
11:37:02
